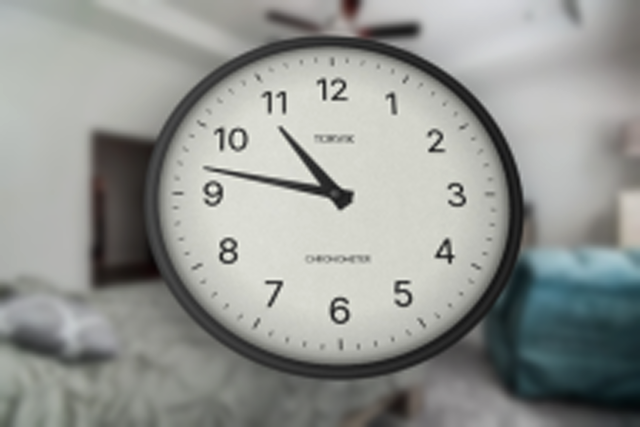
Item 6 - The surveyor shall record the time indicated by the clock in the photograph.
10:47
